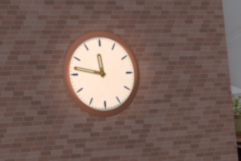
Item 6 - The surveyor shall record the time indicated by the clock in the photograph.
11:47
